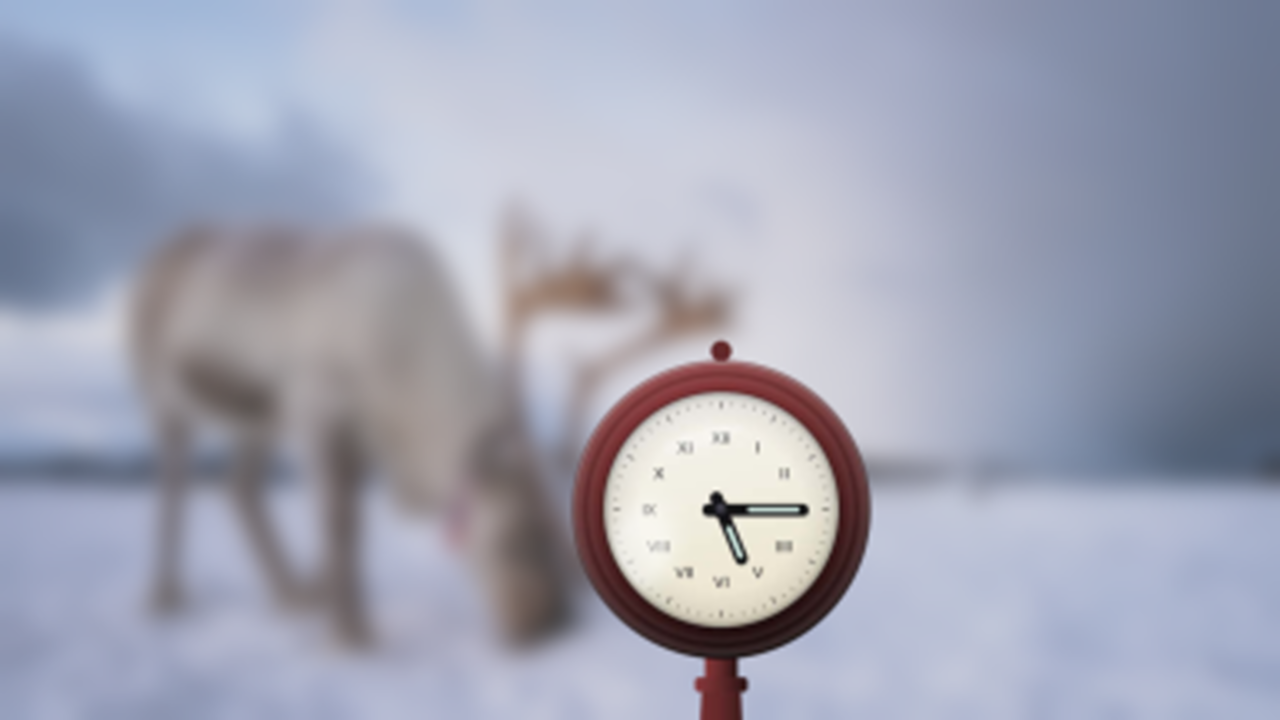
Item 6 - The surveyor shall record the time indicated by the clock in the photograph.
5:15
